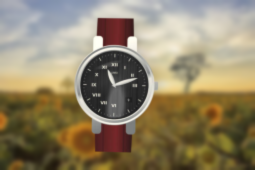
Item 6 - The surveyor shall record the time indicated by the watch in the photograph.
11:12
